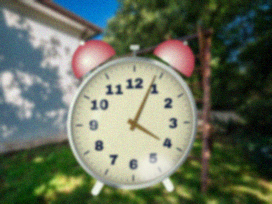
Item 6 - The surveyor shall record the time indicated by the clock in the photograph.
4:04
